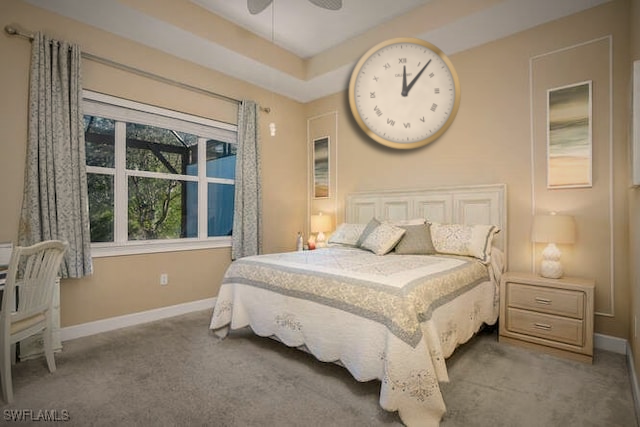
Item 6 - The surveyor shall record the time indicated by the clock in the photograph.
12:07
